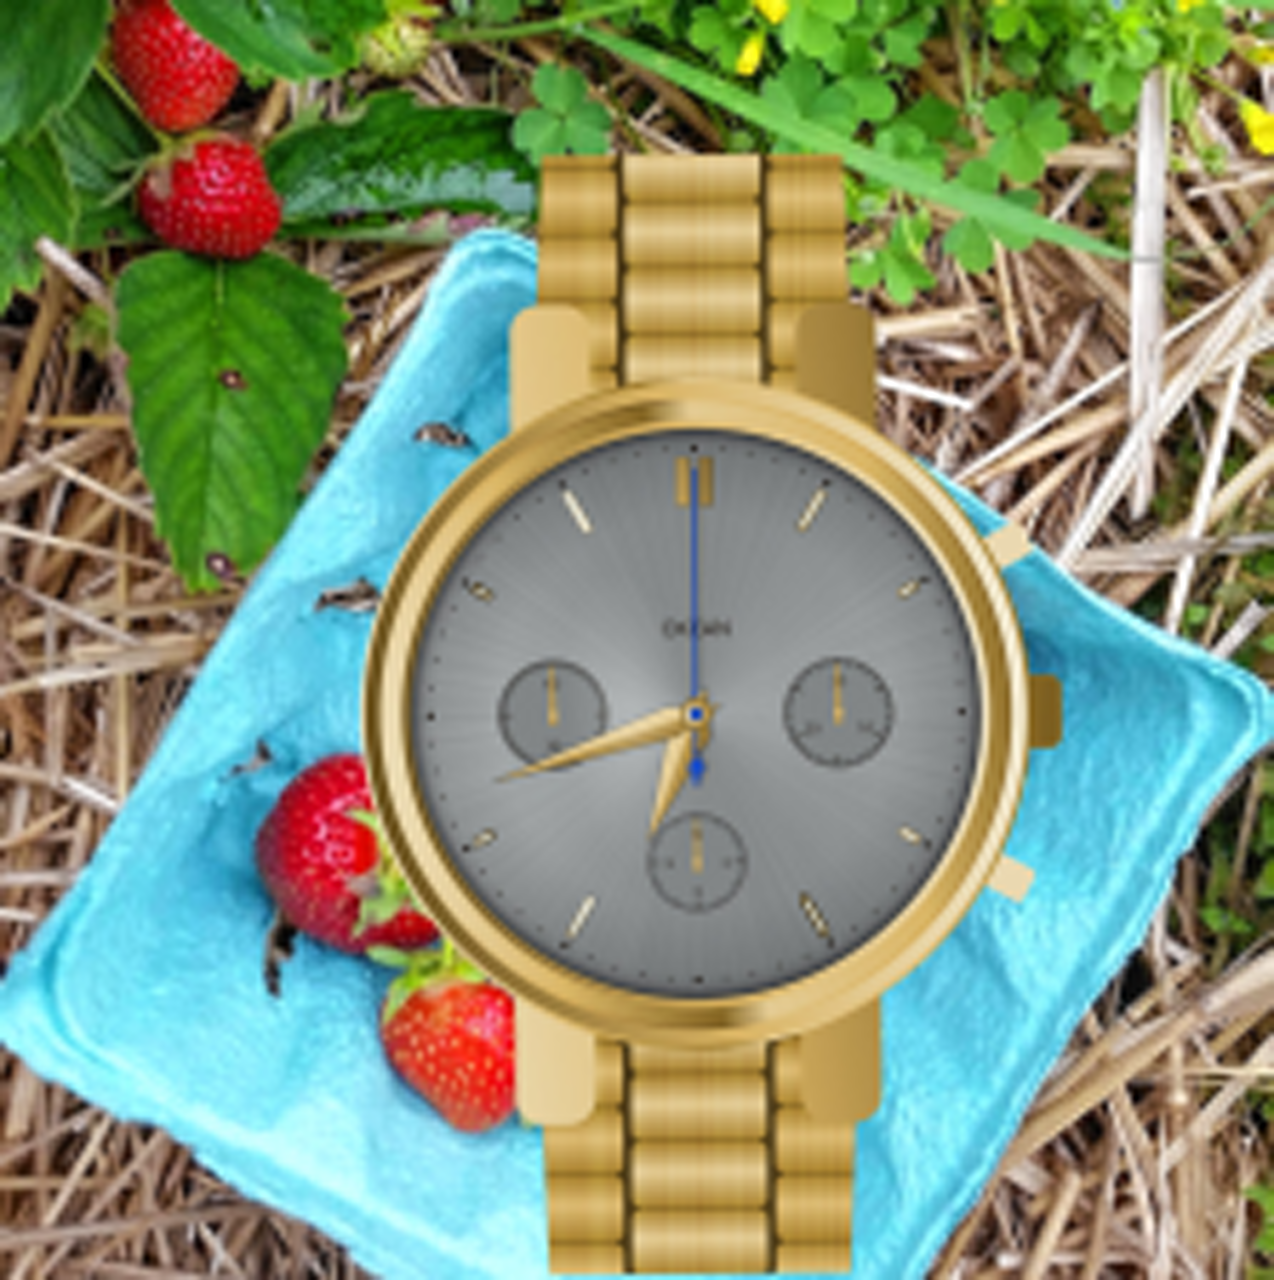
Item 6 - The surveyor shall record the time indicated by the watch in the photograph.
6:42
